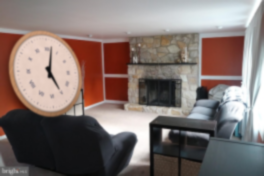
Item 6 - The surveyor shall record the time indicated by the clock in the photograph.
5:02
